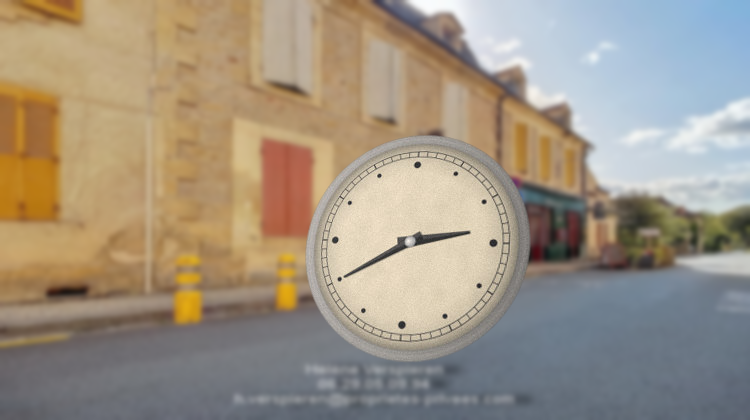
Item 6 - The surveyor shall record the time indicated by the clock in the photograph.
2:40
